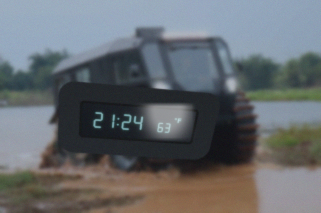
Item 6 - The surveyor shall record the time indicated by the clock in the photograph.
21:24
